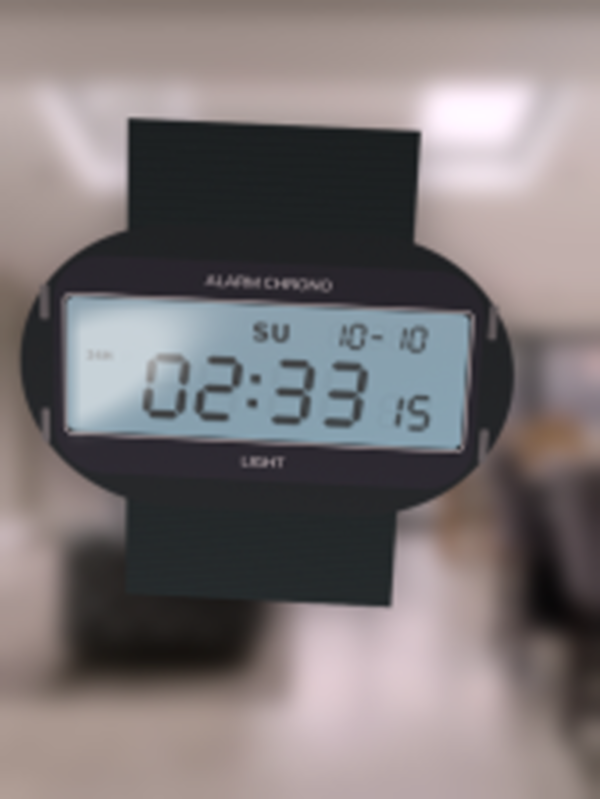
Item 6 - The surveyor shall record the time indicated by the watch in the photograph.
2:33:15
